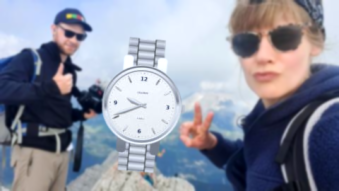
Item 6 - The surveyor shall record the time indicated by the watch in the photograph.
9:41
